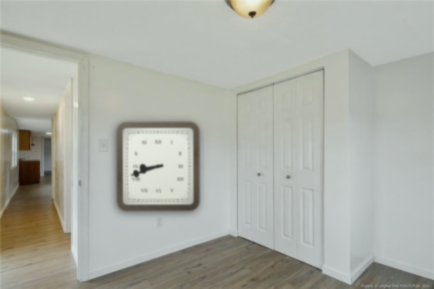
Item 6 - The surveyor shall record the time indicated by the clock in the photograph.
8:42
